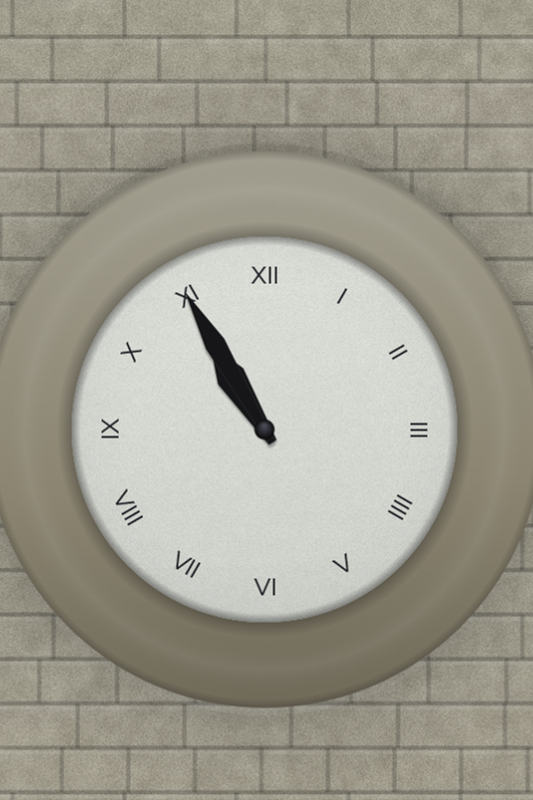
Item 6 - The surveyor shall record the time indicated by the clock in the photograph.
10:55
